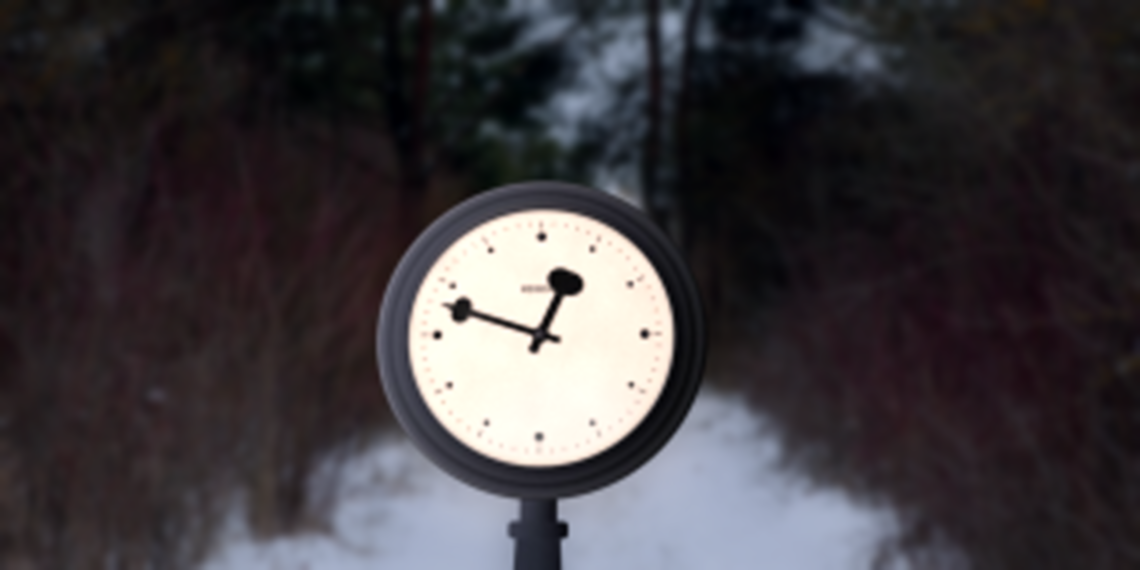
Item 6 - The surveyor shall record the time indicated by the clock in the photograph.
12:48
